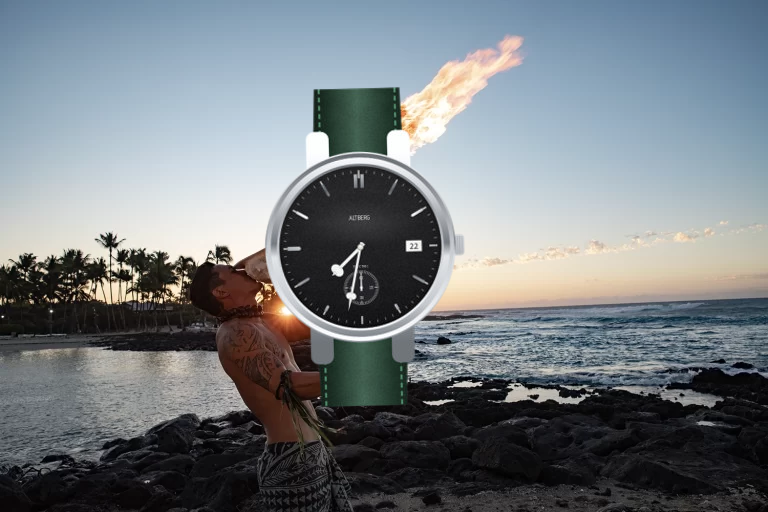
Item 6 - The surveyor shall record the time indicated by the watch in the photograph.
7:32
